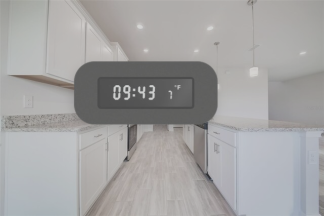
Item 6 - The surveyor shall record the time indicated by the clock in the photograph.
9:43
